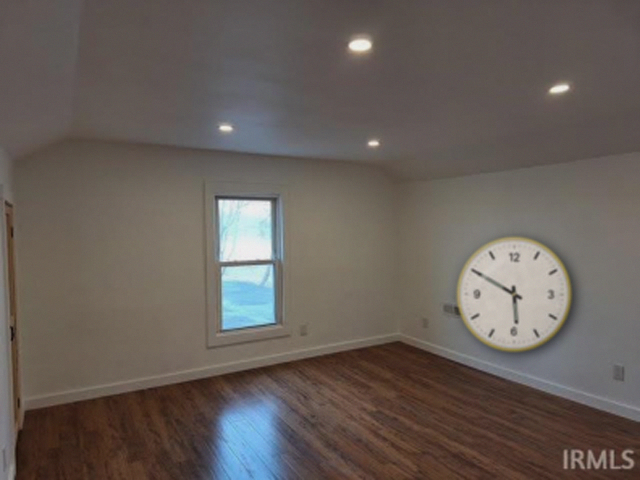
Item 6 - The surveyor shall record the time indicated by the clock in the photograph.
5:50
